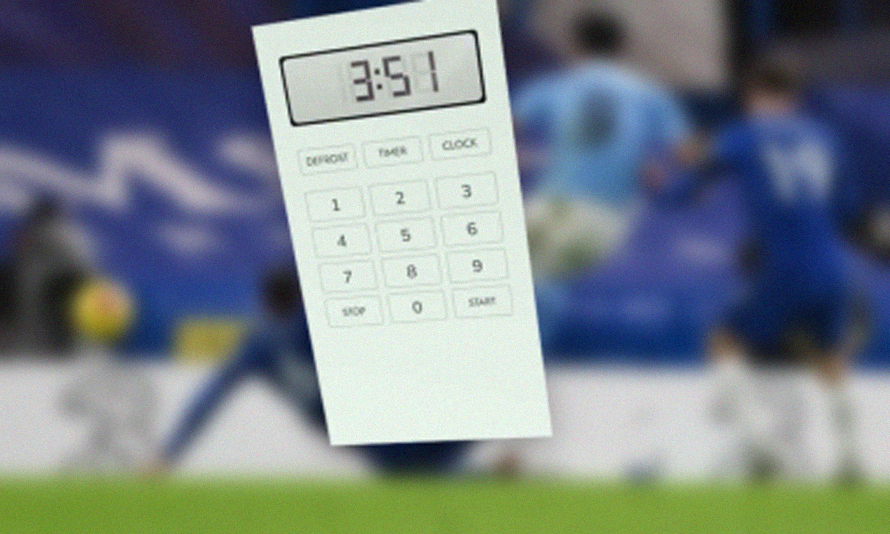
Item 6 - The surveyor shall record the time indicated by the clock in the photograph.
3:51
